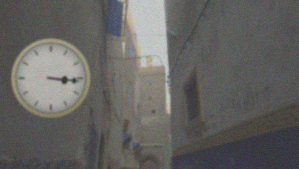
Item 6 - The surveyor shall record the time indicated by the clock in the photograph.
3:16
